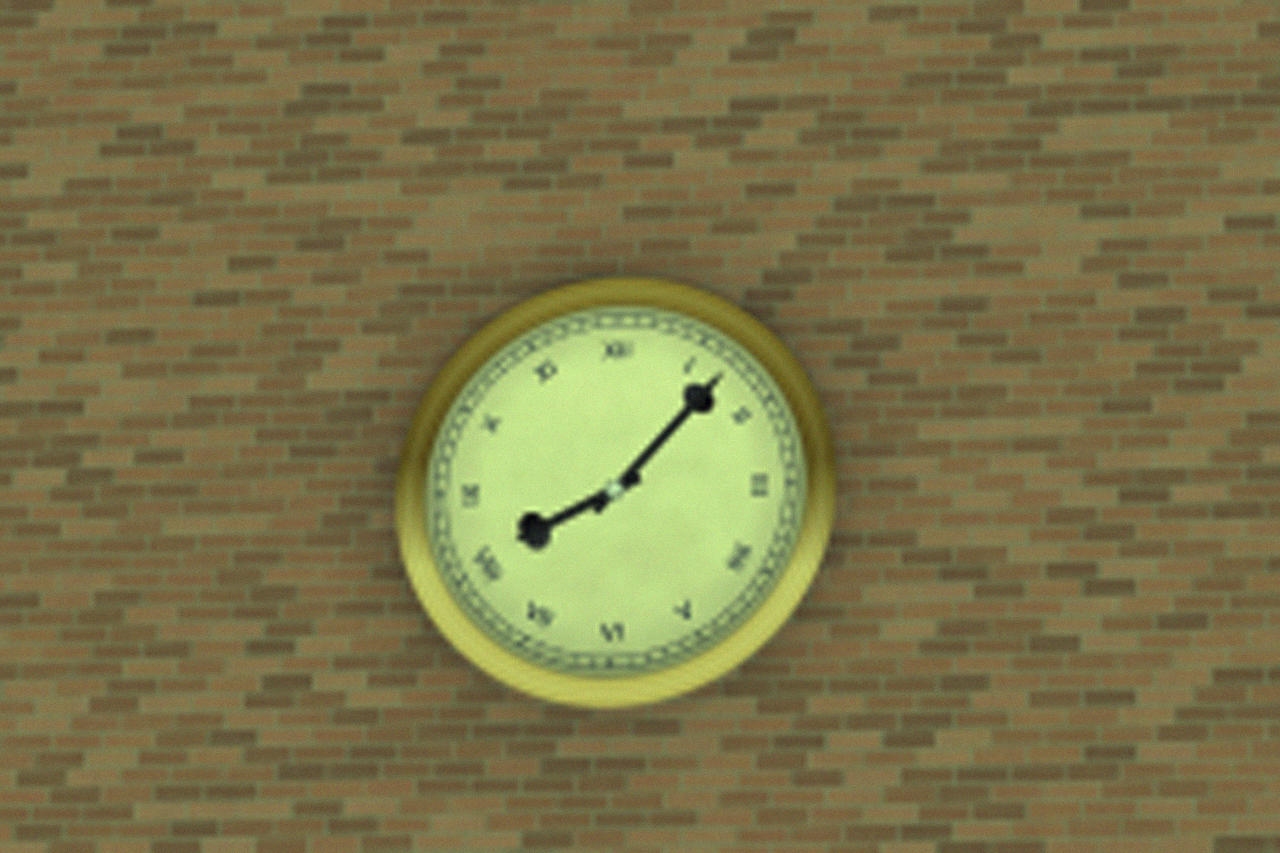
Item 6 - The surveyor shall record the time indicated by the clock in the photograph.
8:07
